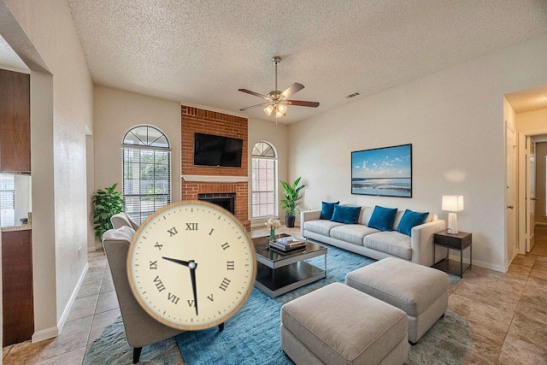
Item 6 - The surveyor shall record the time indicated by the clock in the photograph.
9:29
